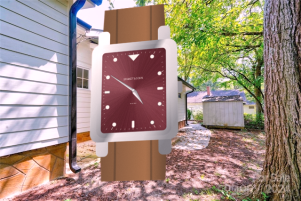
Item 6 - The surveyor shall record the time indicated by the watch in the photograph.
4:51
